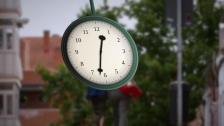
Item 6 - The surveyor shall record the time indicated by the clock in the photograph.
12:32
